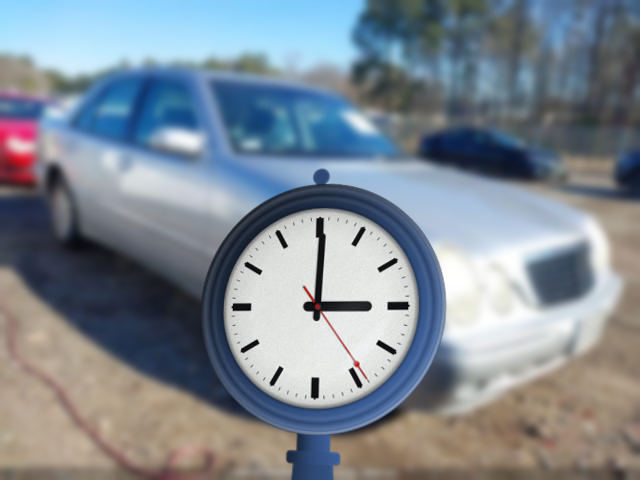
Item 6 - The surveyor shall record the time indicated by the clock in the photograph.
3:00:24
